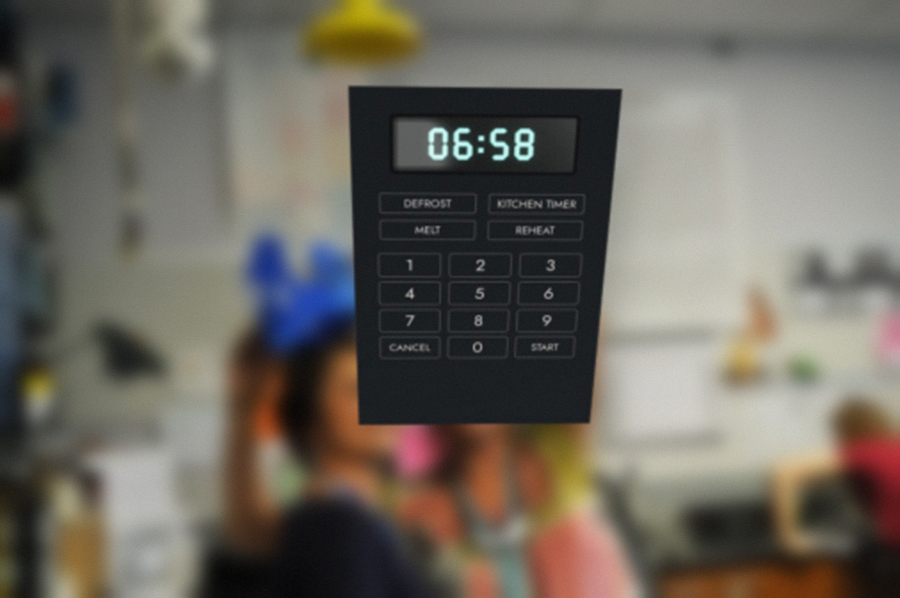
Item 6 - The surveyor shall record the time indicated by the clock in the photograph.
6:58
